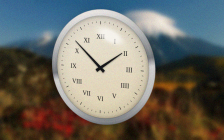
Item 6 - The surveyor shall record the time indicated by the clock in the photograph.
1:52
